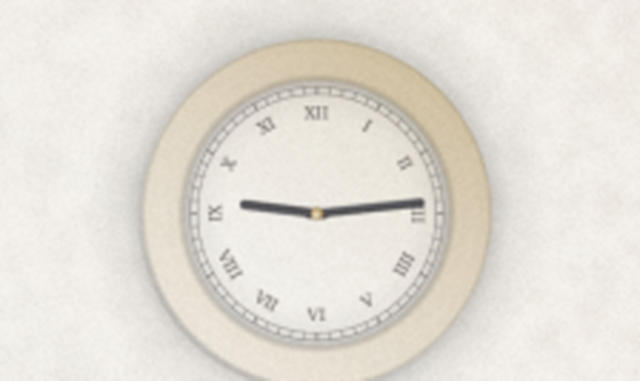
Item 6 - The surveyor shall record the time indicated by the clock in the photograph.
9:14
